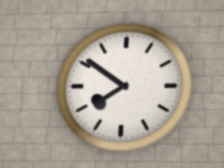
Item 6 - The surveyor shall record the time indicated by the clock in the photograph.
7:51
